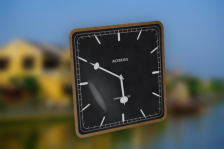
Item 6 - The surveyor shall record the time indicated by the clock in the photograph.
5:50
